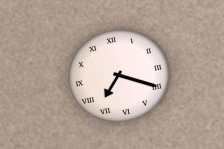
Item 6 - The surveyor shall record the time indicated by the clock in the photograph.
7:20
